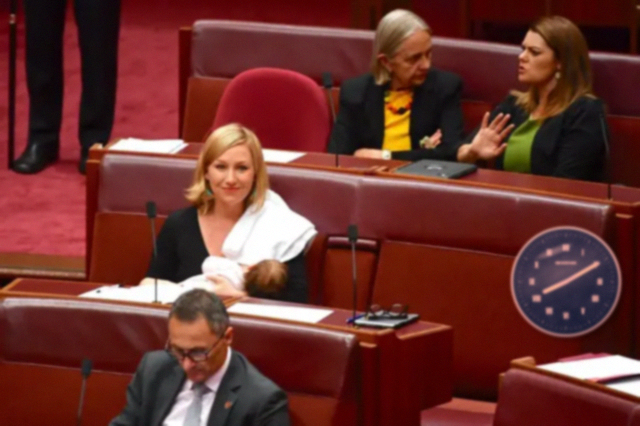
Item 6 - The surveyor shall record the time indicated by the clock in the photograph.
8:10
